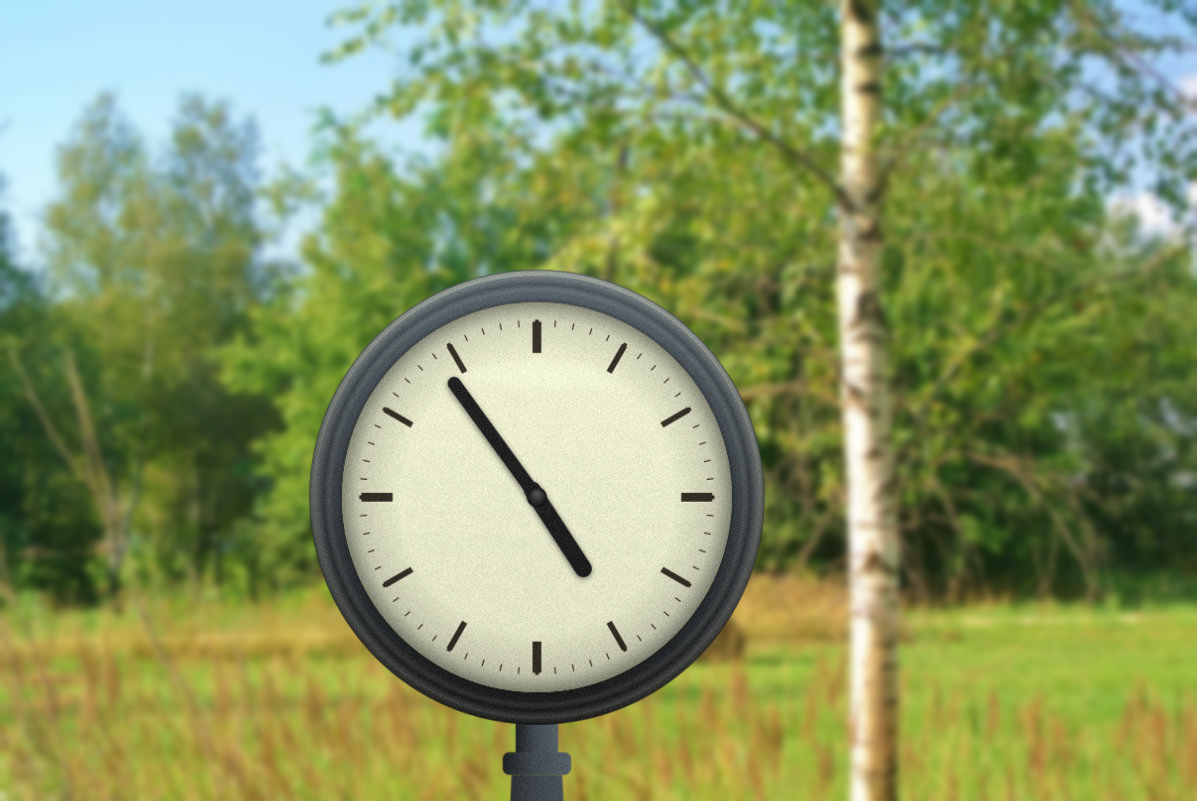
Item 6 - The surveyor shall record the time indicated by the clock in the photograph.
4:54
